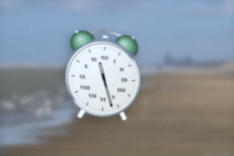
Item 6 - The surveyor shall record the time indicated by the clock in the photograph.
11:27
